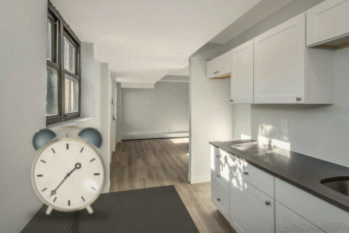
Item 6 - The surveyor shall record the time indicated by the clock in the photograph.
1:37
